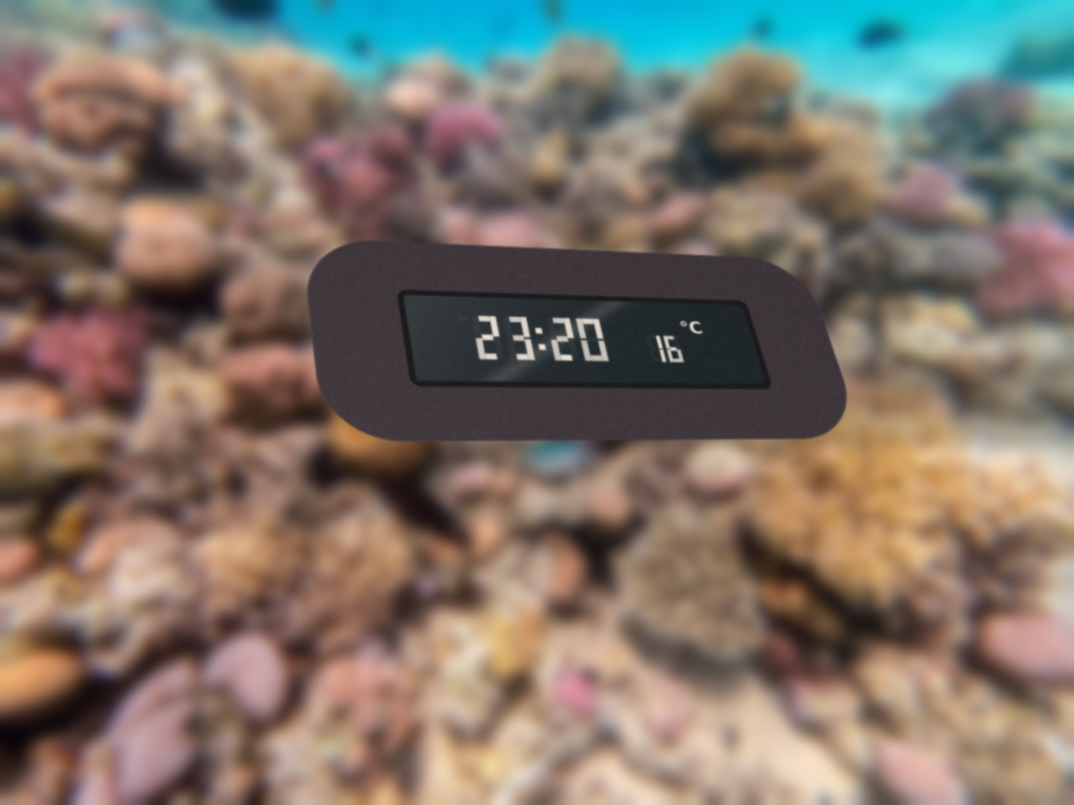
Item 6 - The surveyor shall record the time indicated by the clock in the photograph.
23:20
